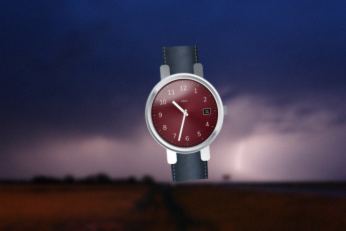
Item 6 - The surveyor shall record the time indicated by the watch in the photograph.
10:33
